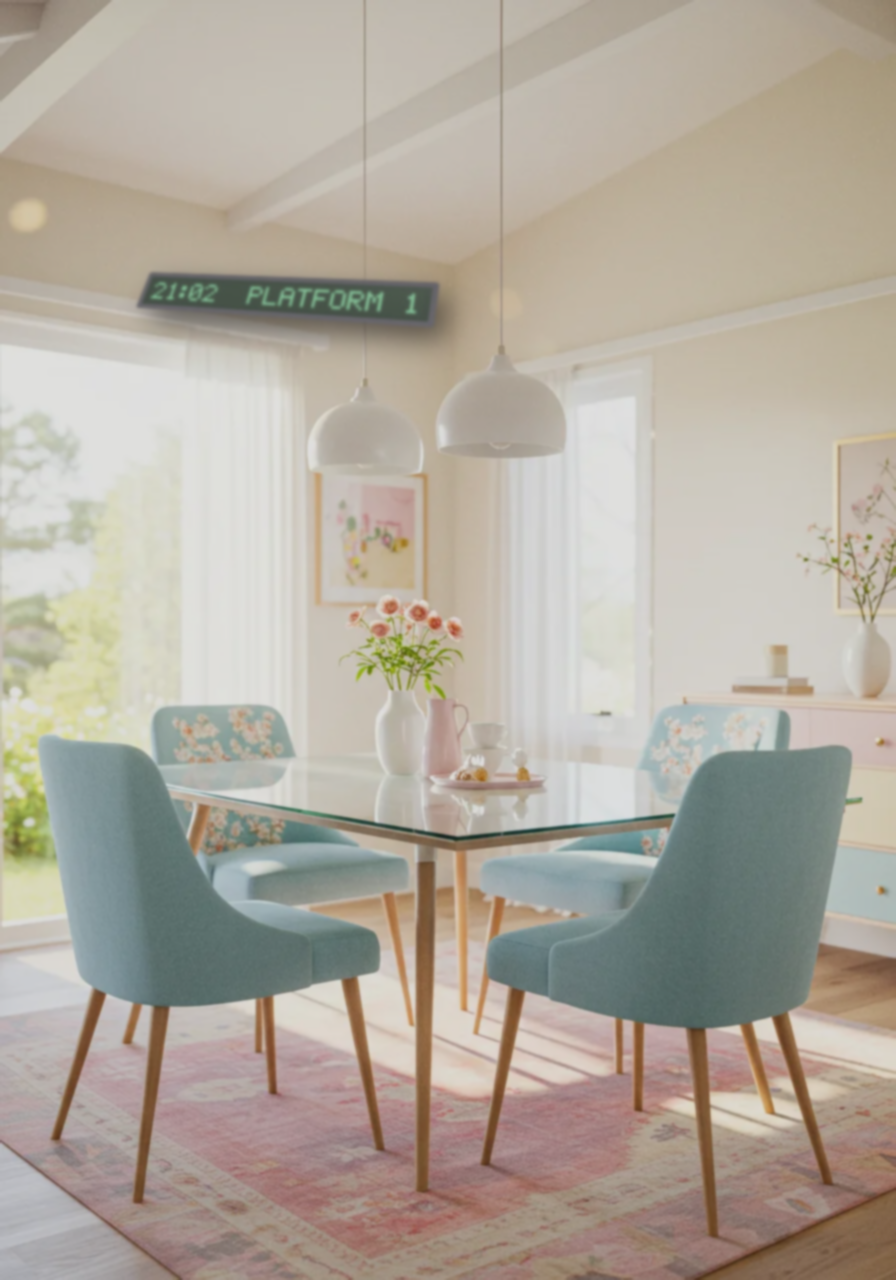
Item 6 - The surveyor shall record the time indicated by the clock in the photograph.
21:02
